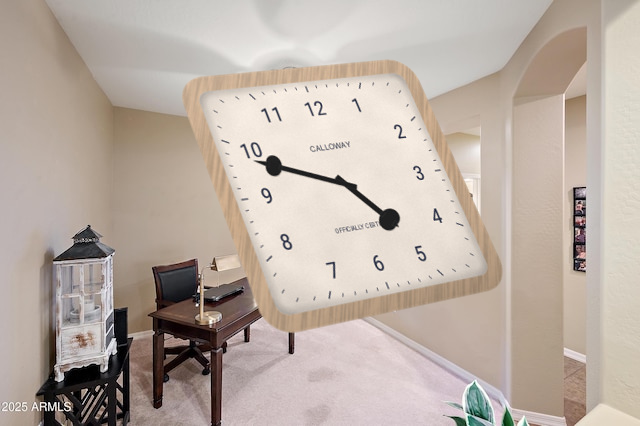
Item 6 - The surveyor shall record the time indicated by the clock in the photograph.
4:49
